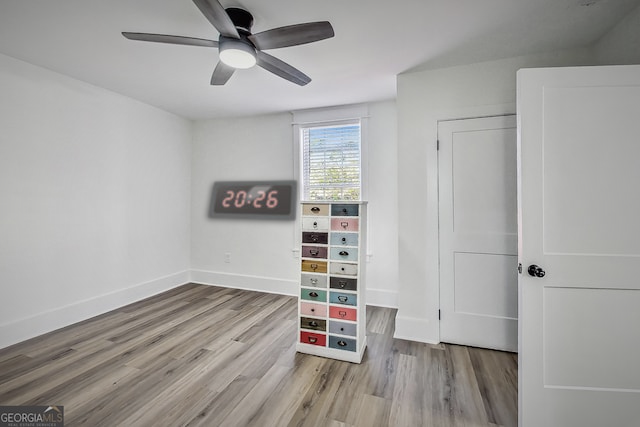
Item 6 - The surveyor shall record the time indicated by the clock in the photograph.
20:26
